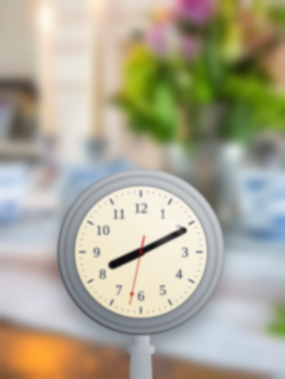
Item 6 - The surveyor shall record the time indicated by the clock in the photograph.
8:10:32
